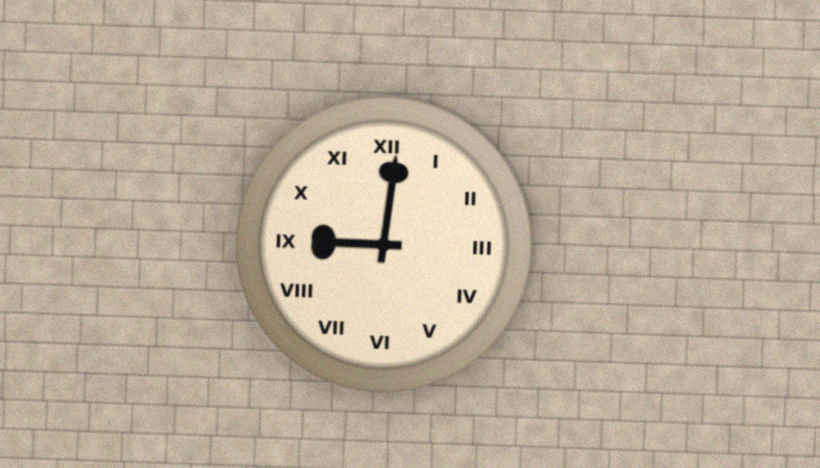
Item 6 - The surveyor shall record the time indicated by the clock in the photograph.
9:01
